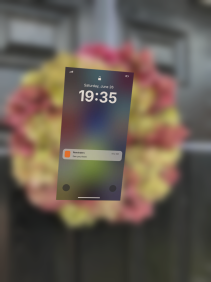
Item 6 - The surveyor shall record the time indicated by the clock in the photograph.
19:35
